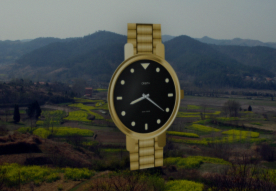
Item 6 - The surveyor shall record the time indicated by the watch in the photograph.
8:21
